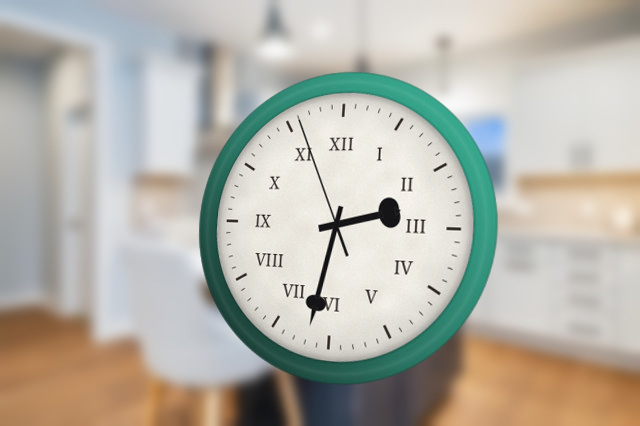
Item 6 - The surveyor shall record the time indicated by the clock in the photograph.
2:31:56
